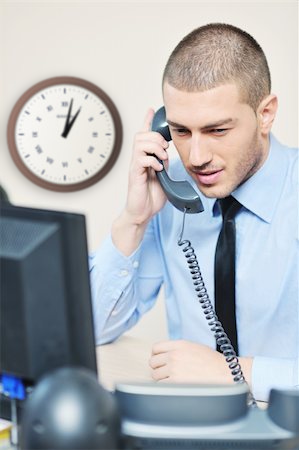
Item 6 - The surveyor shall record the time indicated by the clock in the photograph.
1:02
